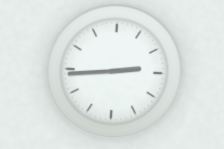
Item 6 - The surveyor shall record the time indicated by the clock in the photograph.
2:44
